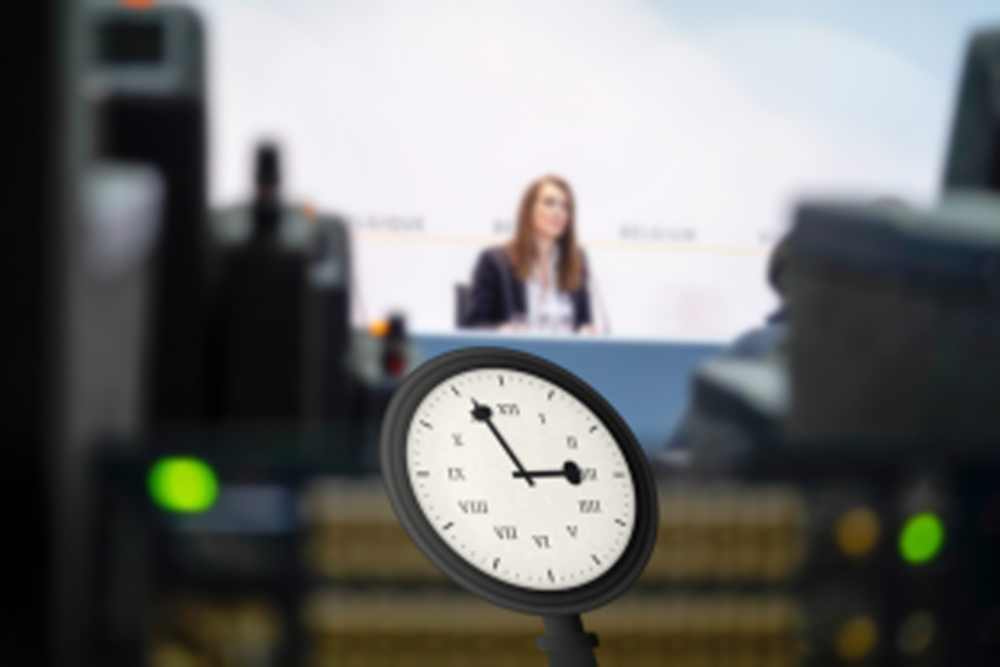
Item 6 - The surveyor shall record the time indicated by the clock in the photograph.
2:56
